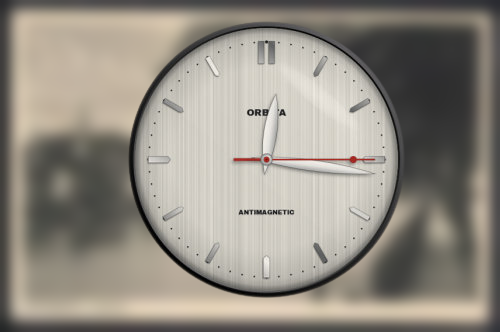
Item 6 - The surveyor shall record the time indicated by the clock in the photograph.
12:16:15
